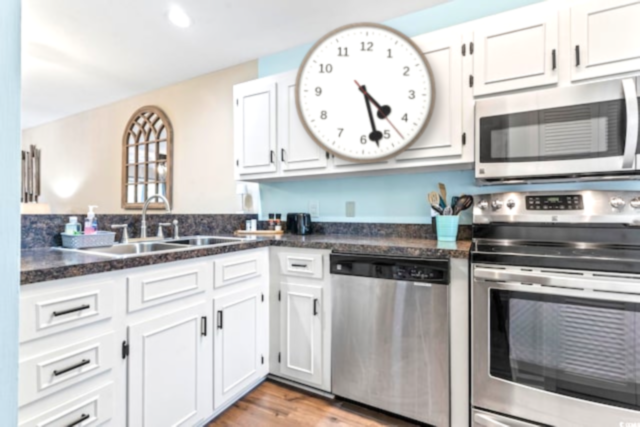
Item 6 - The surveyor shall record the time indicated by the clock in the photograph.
4:27:23
